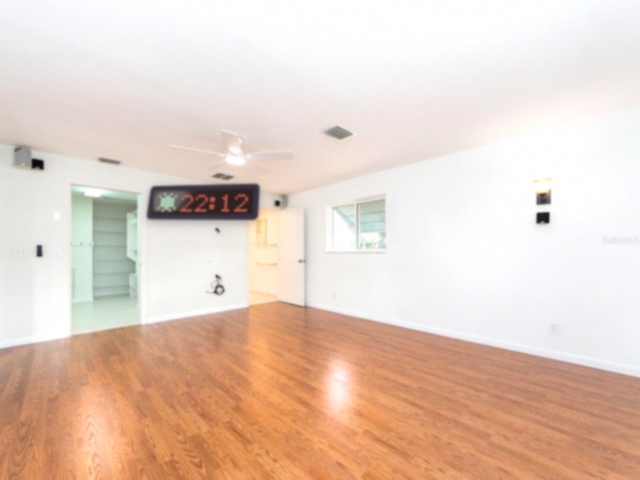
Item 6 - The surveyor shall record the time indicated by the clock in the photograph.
22:12
